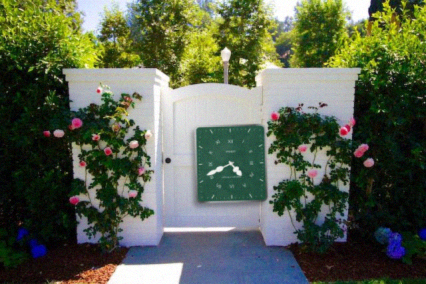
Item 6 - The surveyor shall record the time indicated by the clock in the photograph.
4:41
